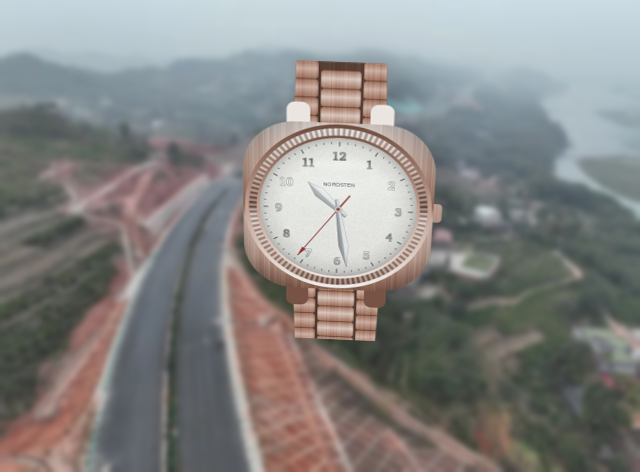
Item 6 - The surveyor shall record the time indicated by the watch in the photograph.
10:28:36
